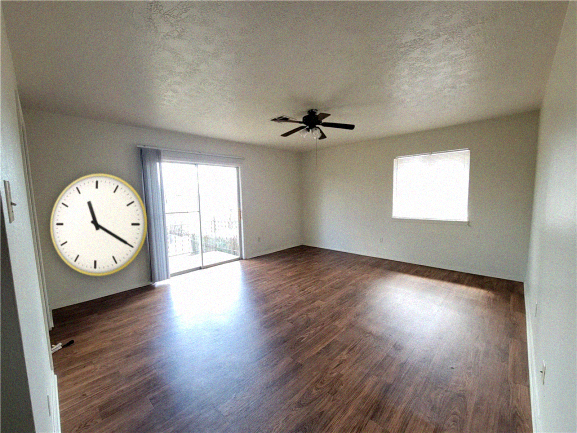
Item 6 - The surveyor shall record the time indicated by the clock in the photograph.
11:20
